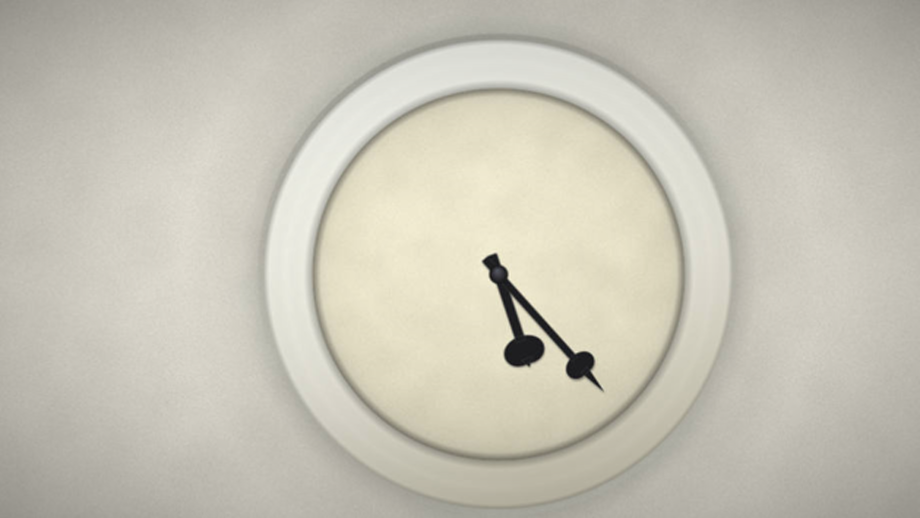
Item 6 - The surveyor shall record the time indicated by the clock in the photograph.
5:23
